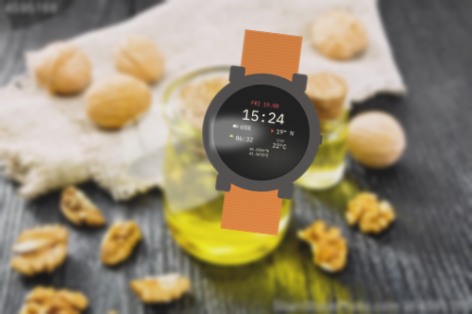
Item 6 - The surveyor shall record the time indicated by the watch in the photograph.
15:24
